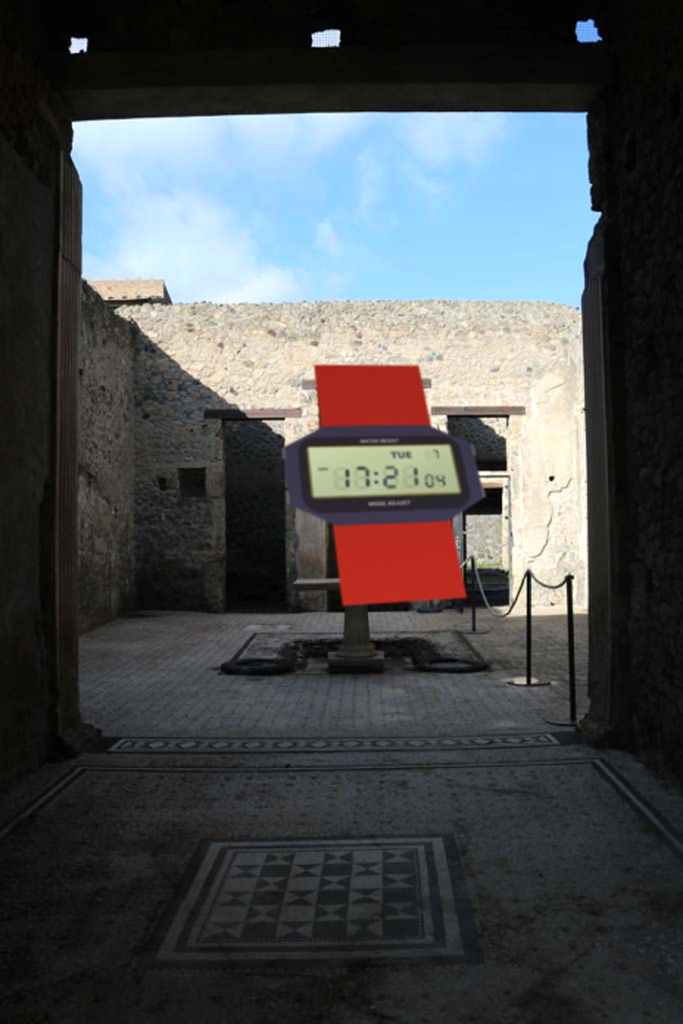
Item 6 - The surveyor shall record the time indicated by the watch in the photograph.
17:21:04
